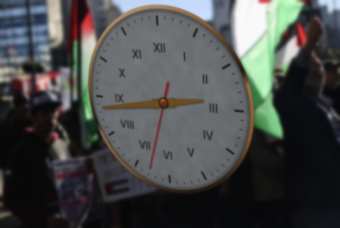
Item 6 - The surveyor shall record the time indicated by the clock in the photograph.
2:43:33
